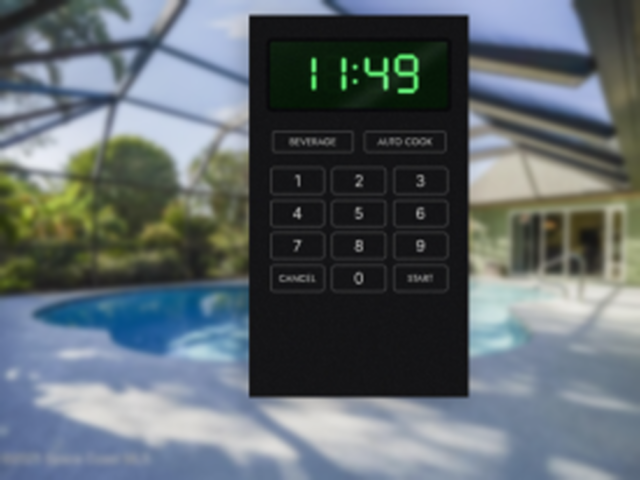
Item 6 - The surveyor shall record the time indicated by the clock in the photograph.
11:49
